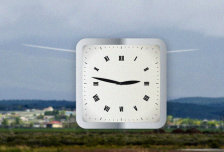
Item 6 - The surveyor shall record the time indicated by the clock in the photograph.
2:47
